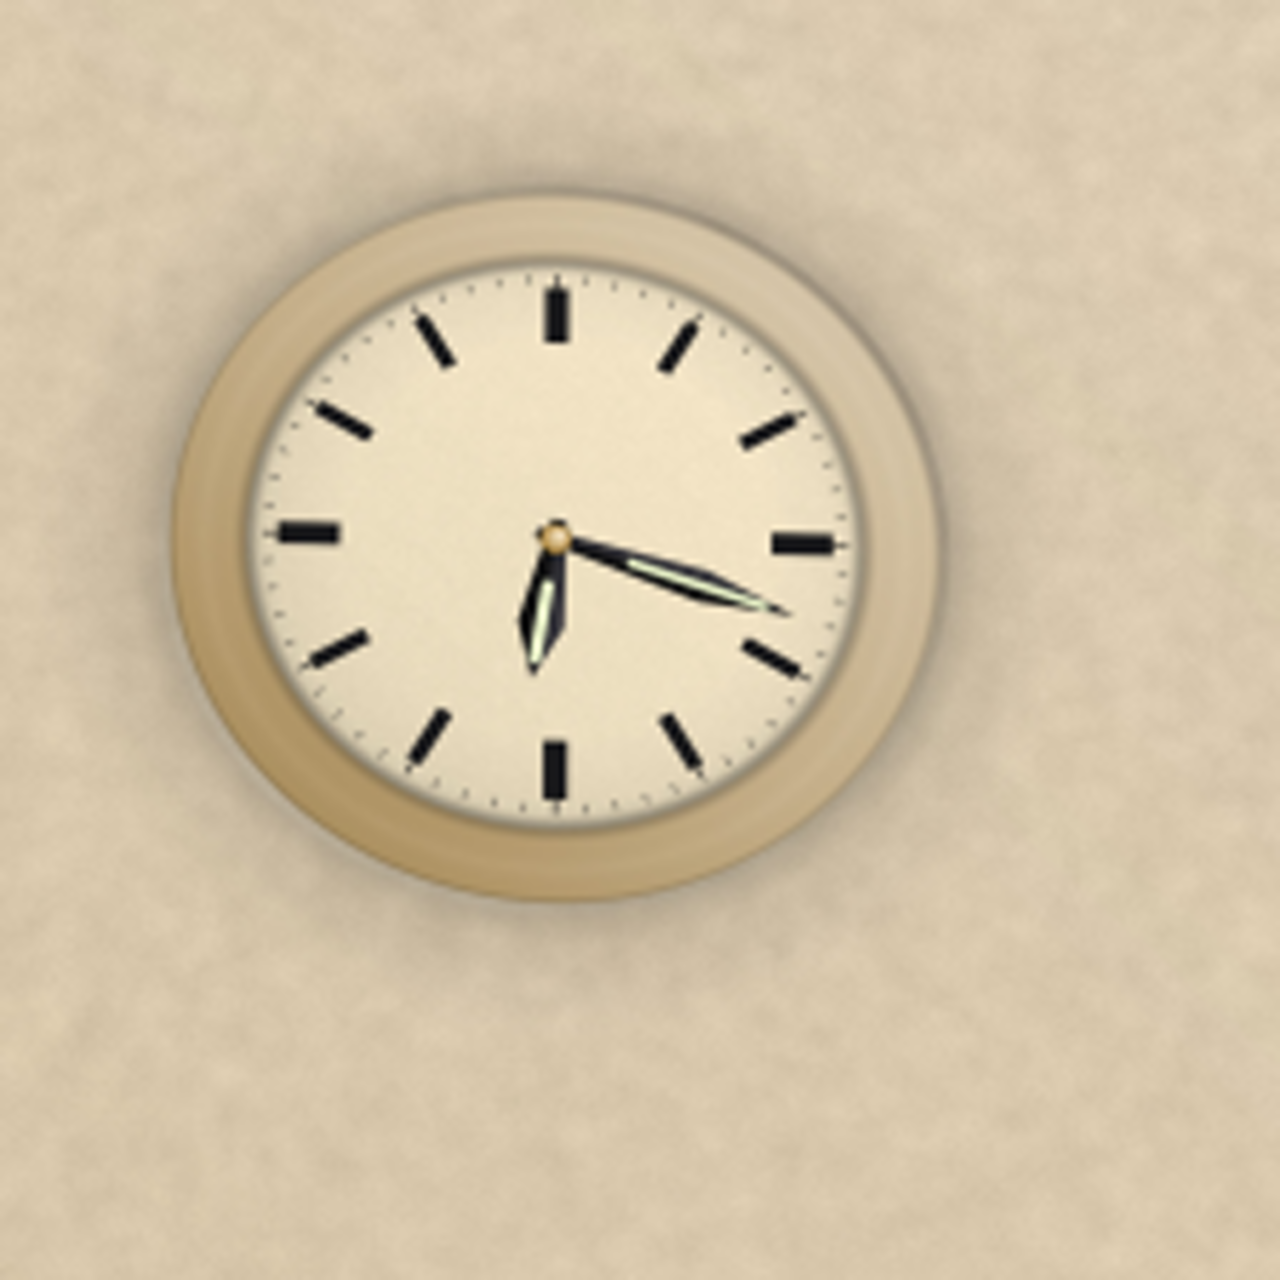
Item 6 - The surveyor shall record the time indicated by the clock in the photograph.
6:18
